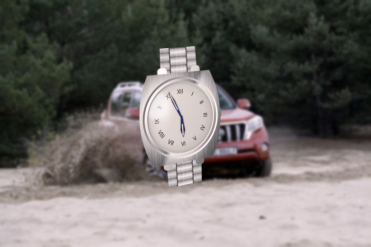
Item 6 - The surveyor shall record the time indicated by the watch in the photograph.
5:56
